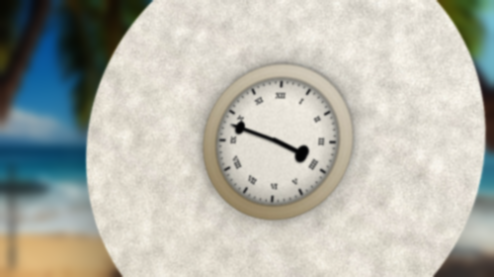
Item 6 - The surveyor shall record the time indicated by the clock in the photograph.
3:48
